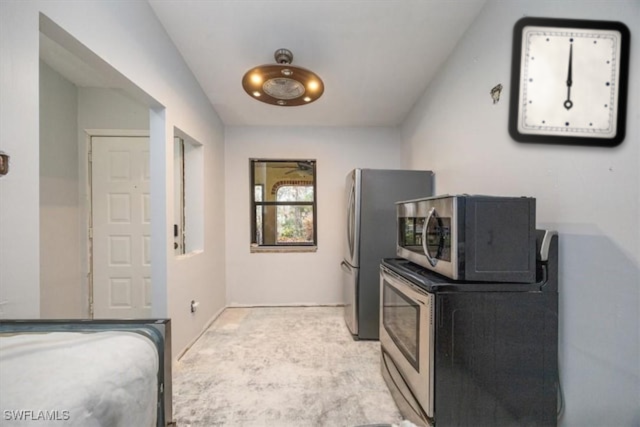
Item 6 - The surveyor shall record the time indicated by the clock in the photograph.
6:00
